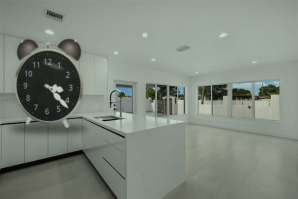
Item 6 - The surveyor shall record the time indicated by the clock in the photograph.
3:22
